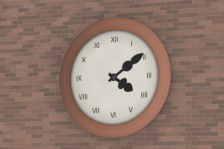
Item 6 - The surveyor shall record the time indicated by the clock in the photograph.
4:09
